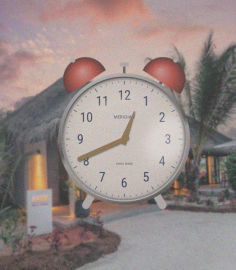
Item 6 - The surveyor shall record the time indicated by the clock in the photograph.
12:41
